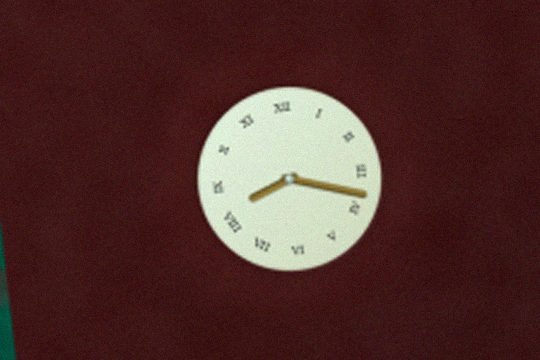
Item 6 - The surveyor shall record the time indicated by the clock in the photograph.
8:18
